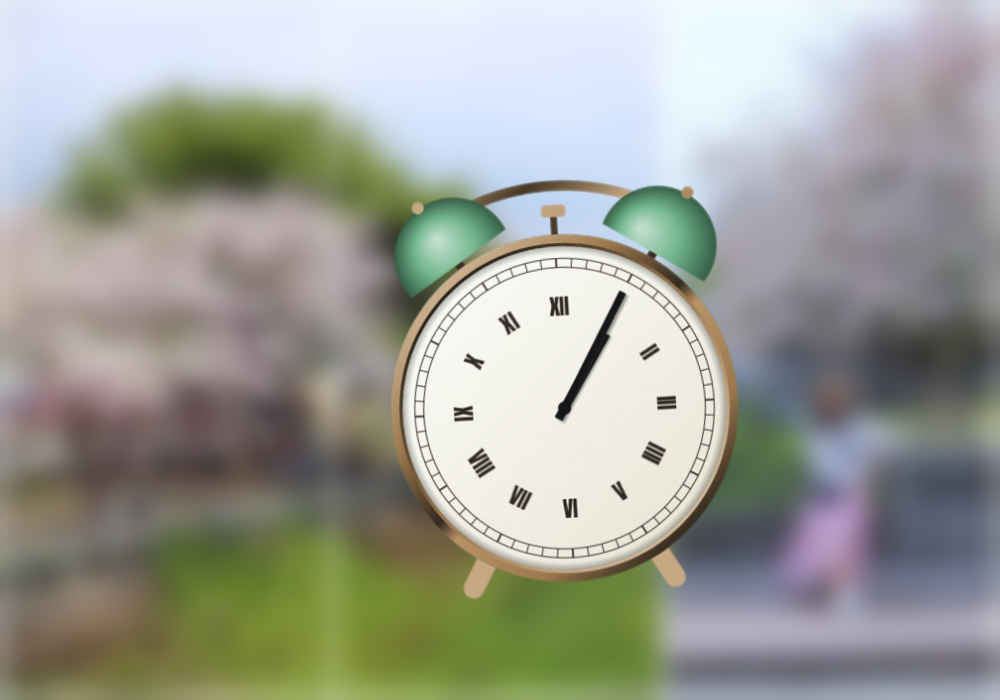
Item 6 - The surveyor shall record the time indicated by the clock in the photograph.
1:05
